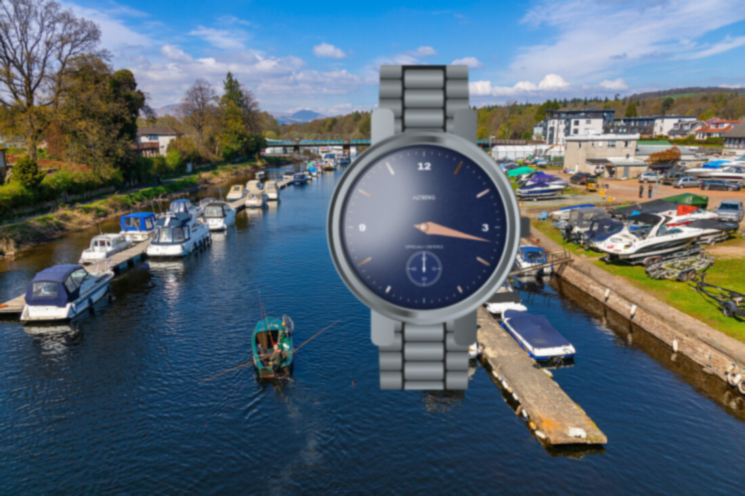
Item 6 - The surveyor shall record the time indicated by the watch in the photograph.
3:17
